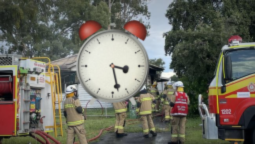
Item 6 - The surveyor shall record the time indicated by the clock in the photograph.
3:28
